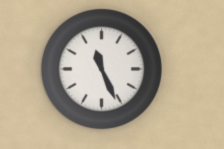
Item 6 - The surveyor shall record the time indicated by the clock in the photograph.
11:26
